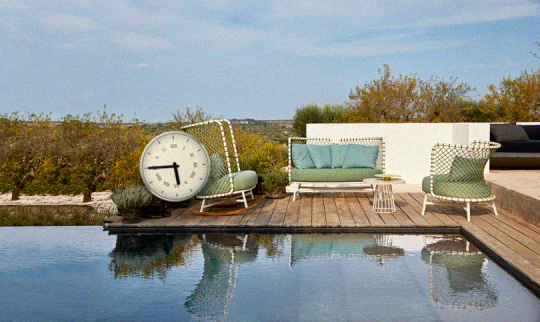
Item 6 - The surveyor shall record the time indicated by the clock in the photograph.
5:45
